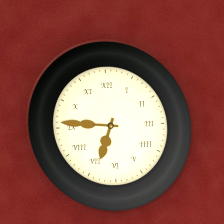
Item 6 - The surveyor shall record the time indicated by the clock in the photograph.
6:46
